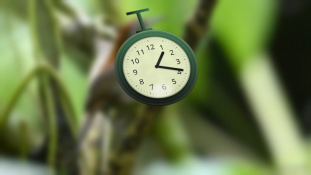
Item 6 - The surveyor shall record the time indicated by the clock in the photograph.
1:19
